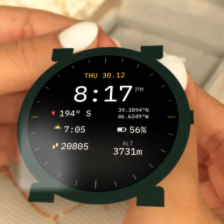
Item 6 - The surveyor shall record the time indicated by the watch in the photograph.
8:17
